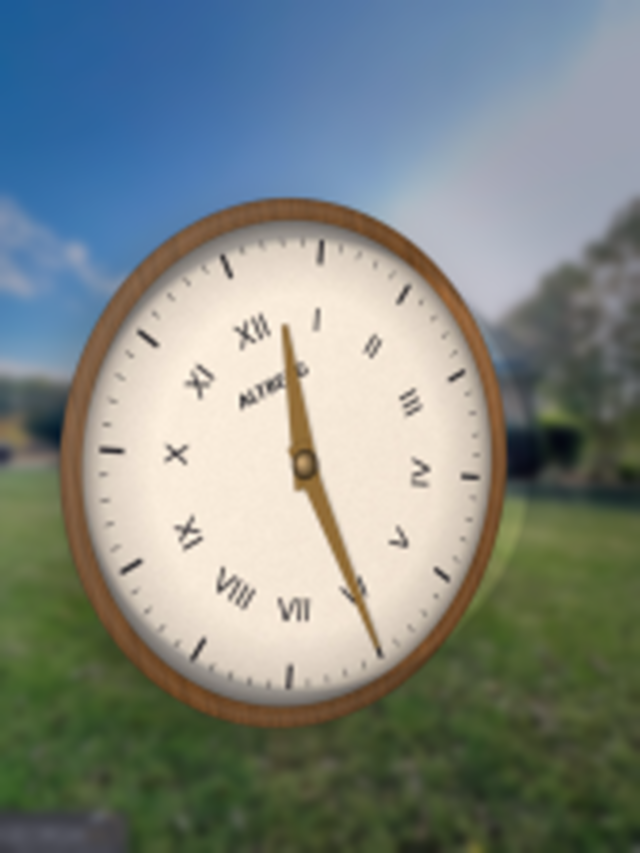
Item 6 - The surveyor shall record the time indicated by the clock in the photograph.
12:30
